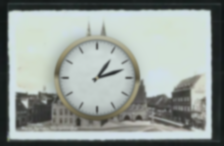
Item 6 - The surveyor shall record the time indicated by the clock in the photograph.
1:12
